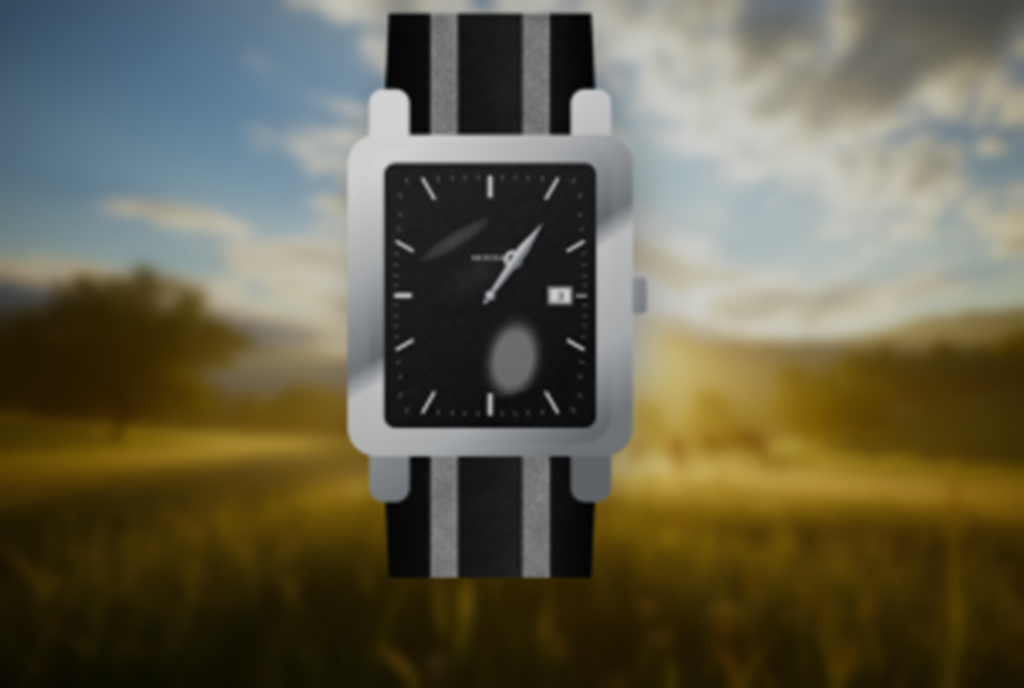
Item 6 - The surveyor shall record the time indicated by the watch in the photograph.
1:06
